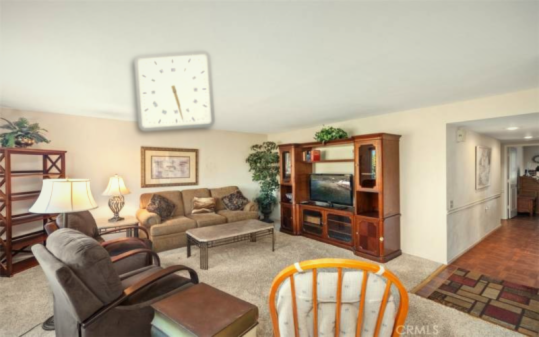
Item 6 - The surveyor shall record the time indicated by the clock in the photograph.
5:28
